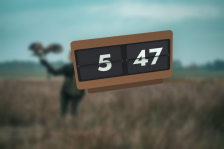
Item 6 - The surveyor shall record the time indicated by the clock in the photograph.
5:47
